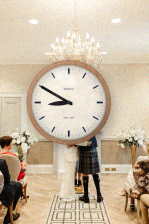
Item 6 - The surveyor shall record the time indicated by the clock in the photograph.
8:50
